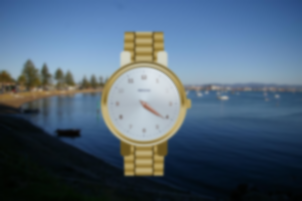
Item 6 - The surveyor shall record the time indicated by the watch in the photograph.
4:21
